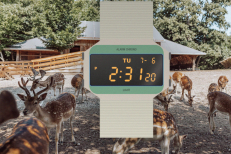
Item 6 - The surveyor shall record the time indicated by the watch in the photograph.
2:31:20
